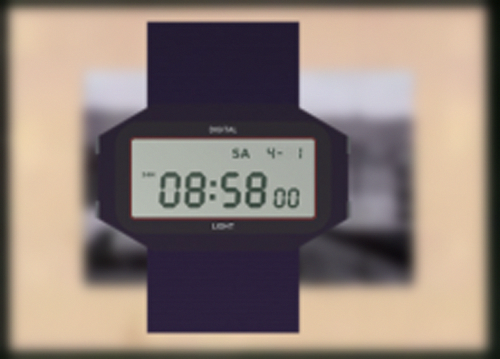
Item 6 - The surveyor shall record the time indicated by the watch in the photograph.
8:58:00
